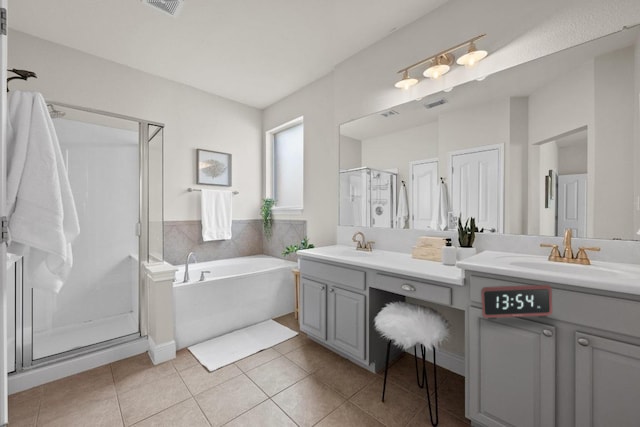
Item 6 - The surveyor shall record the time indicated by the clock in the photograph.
13:54
